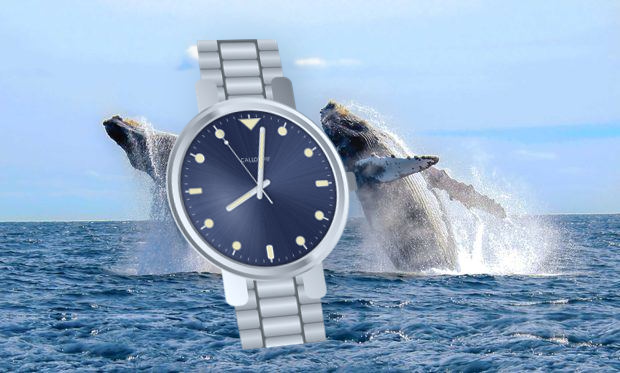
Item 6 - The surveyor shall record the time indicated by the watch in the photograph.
8:01:55
